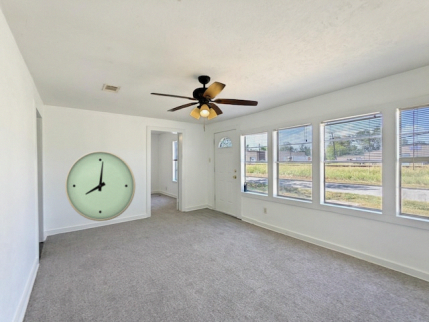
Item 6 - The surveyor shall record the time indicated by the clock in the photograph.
8:01
